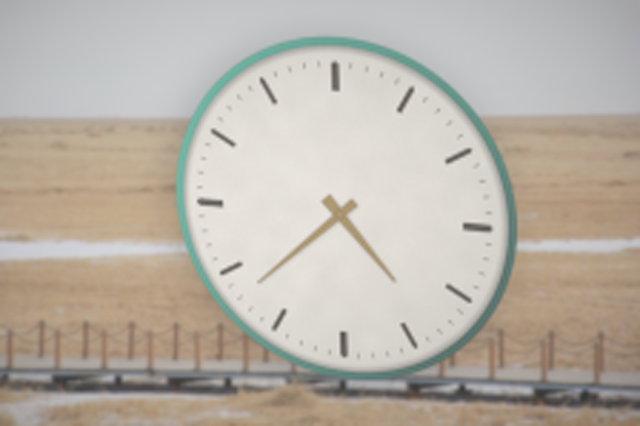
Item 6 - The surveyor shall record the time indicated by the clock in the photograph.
4:38
